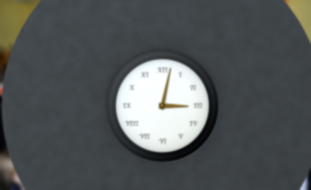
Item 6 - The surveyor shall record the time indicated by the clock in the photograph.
3:02
